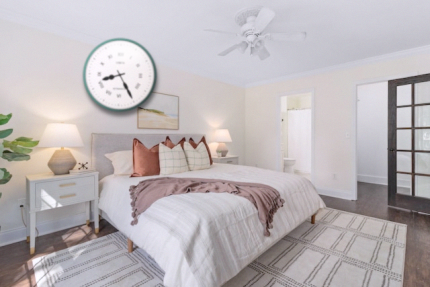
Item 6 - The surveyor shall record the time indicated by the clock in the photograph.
8:25
